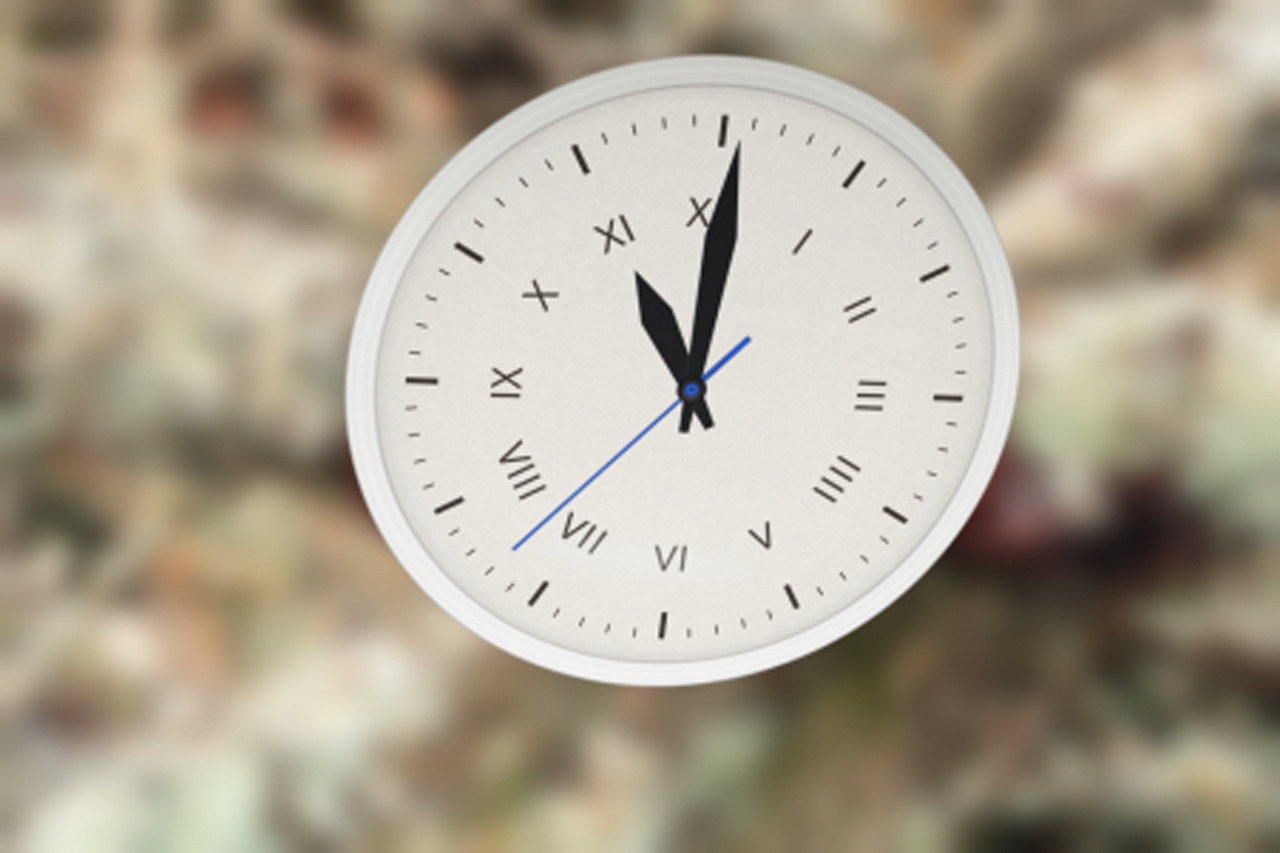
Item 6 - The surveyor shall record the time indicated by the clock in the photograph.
11:00:37
